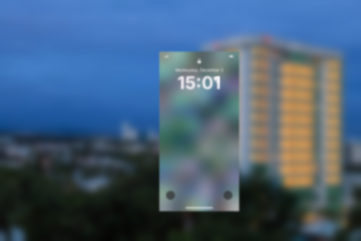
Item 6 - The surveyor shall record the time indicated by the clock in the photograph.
15:01
